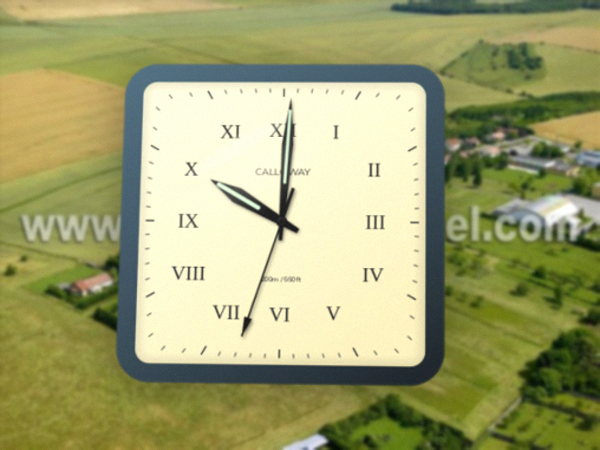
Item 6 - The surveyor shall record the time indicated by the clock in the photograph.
10:00:33
